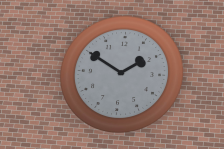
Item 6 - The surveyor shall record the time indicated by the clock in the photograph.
1:50
